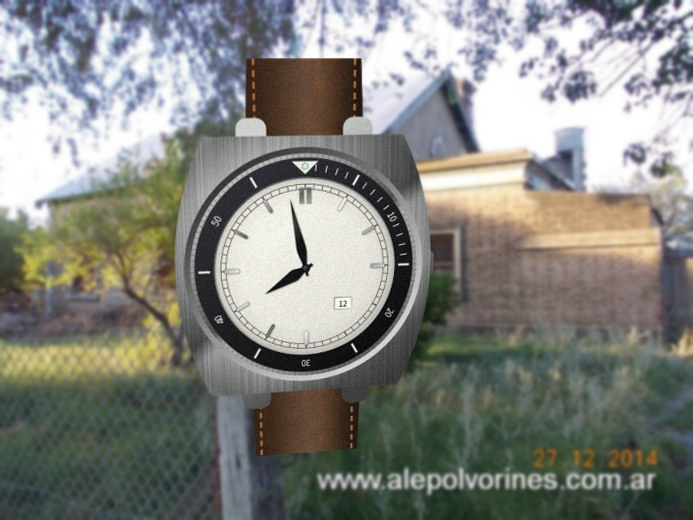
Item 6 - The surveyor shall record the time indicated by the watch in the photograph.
7:58
